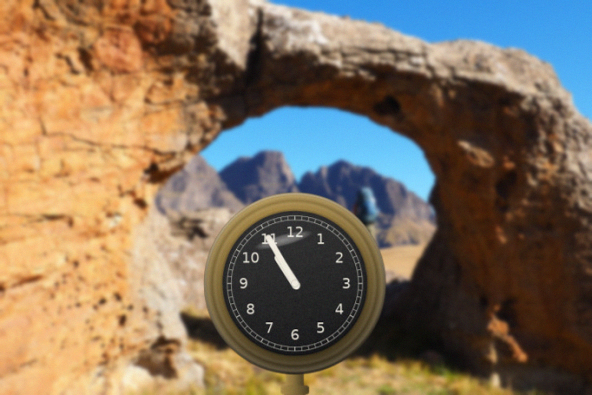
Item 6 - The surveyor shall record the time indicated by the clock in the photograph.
10:55
